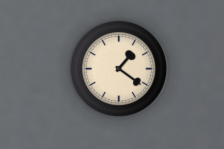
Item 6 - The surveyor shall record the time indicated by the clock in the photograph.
1:21
